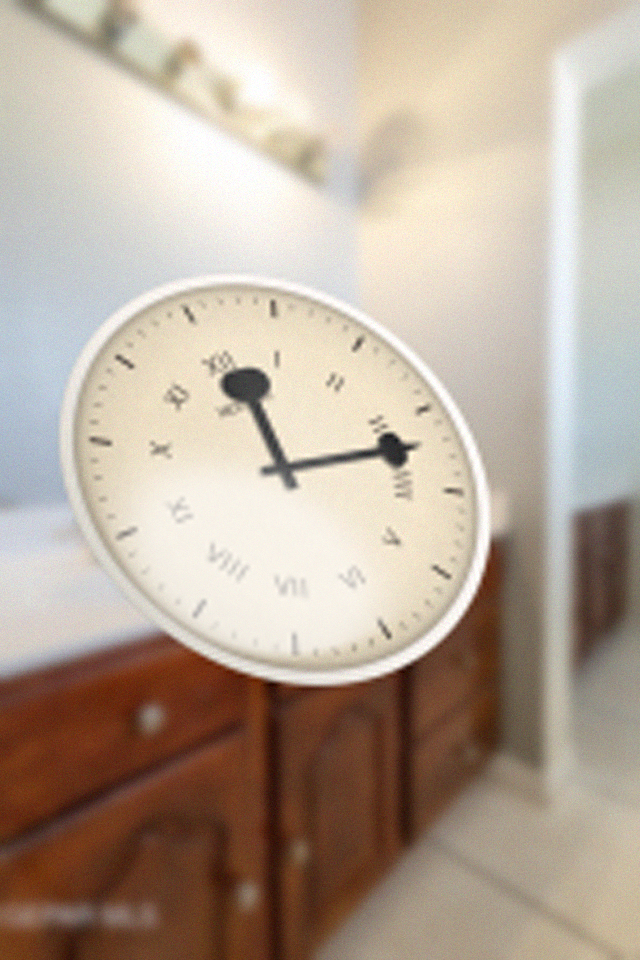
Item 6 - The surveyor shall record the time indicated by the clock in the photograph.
12:17
